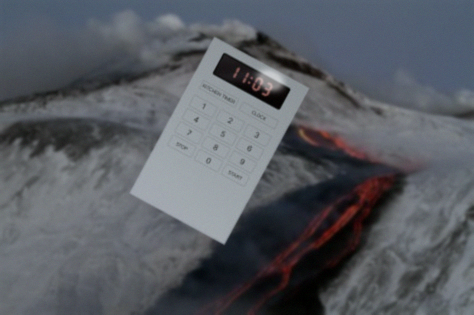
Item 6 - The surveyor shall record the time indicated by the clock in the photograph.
11:03
